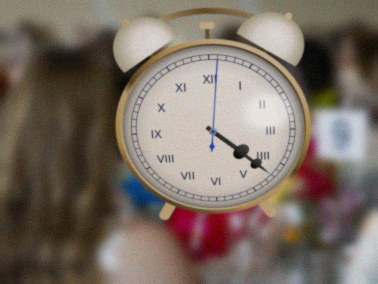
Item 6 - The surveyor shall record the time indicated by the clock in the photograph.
4:22:01
